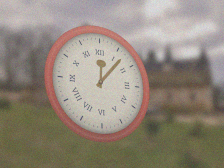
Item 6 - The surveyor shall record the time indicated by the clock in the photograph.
12:07
